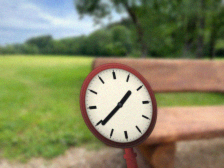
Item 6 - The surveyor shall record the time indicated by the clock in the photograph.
1:39
